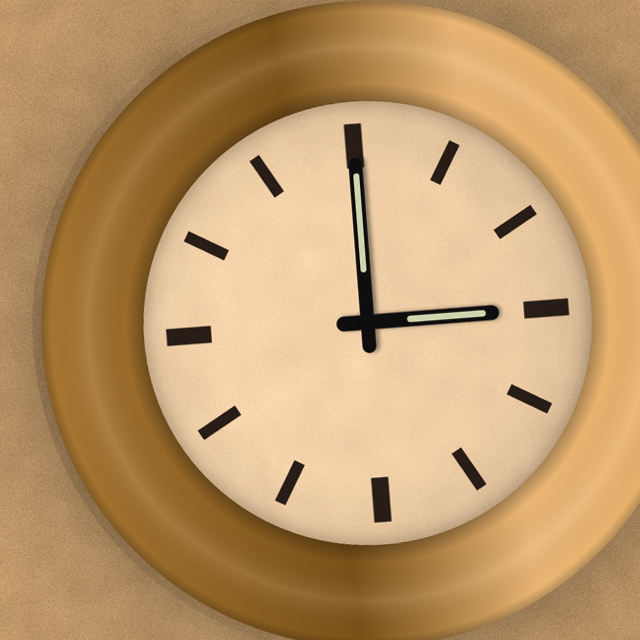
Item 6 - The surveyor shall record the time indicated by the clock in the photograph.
3:00
